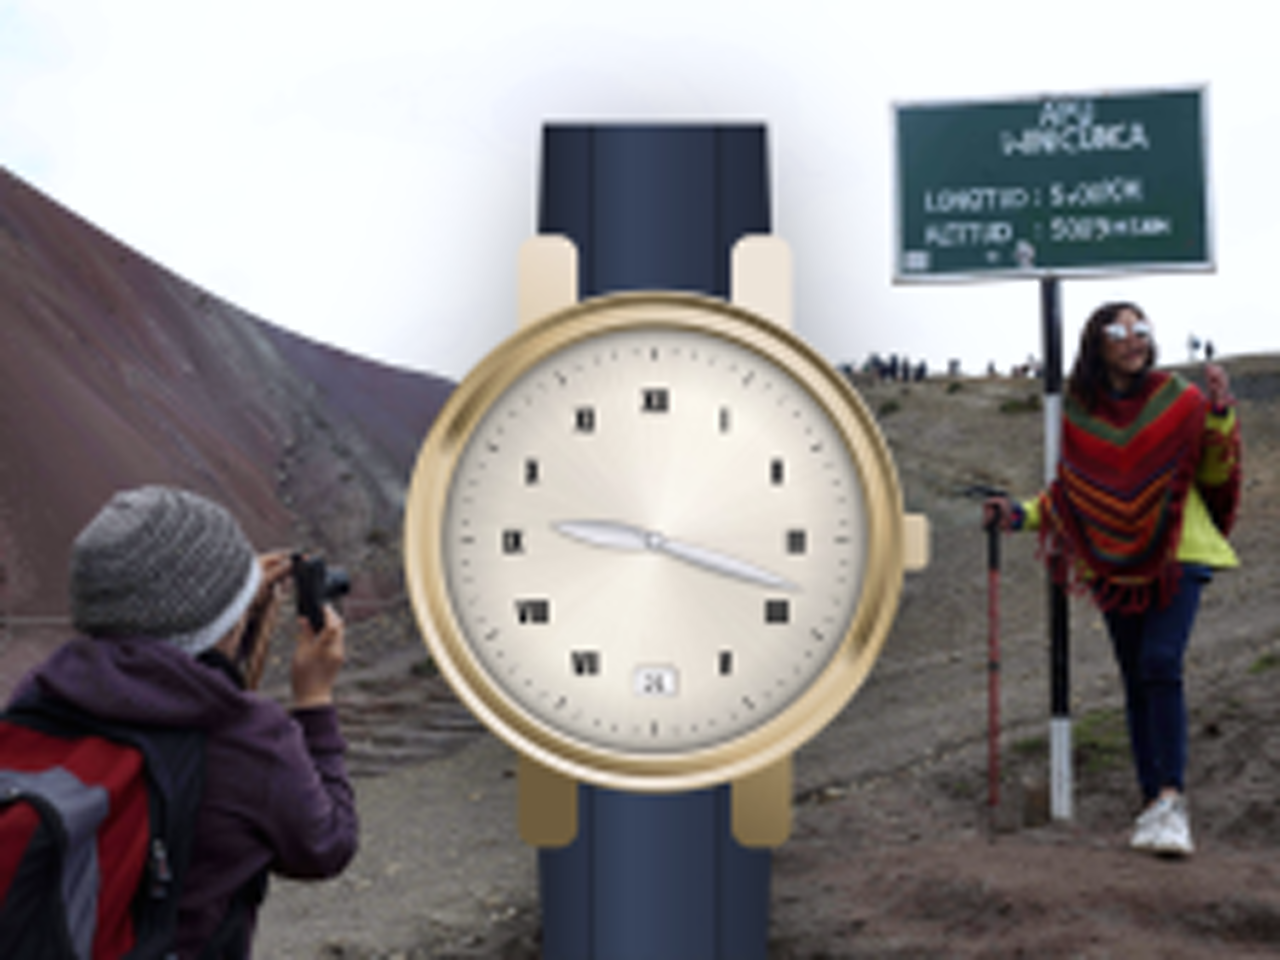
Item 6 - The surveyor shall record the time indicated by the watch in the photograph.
9:18
